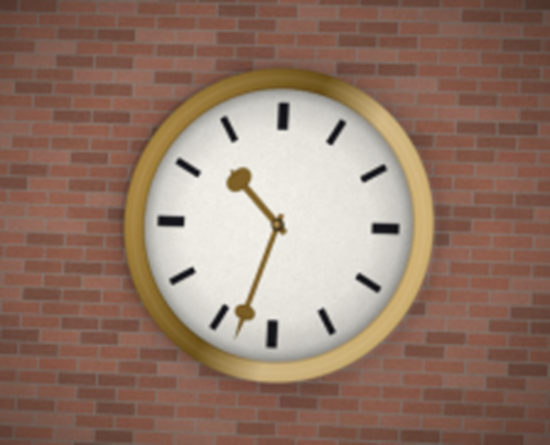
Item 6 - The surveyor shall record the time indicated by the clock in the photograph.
10:33
